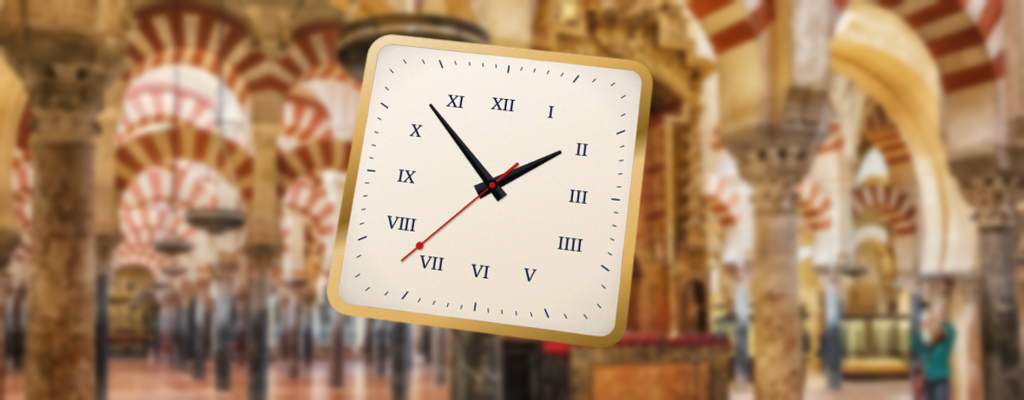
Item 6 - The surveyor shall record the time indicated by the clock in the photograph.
1:52:37
